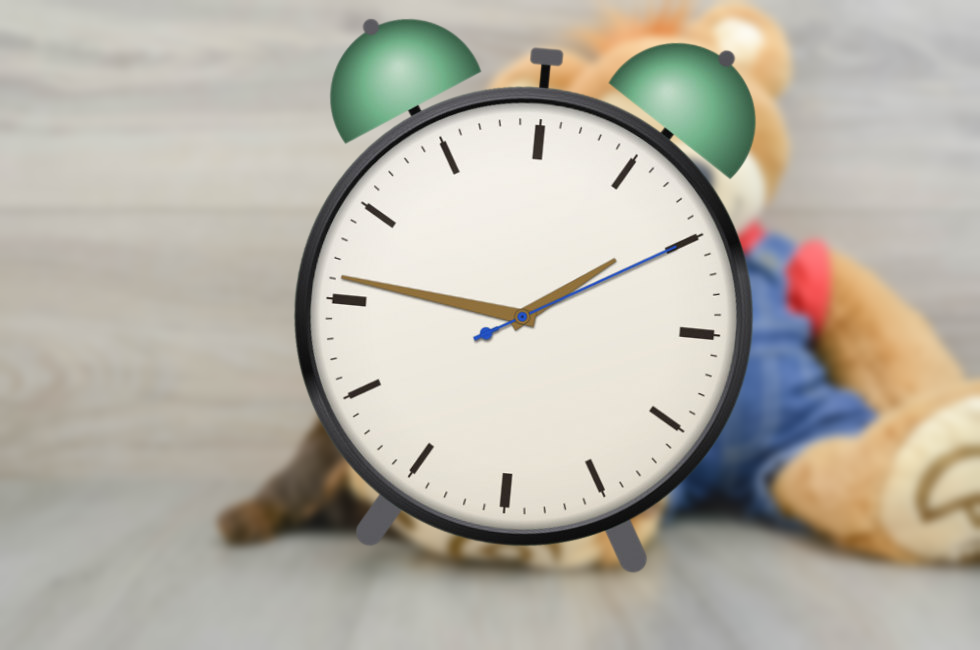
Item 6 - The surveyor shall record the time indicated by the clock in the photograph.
1:46:10
